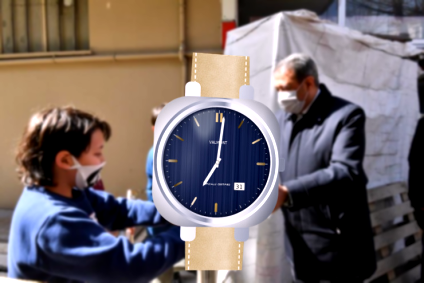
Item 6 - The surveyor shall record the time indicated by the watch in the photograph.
7:01
